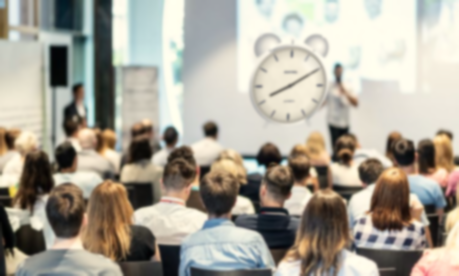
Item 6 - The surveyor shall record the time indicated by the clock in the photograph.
8:10
